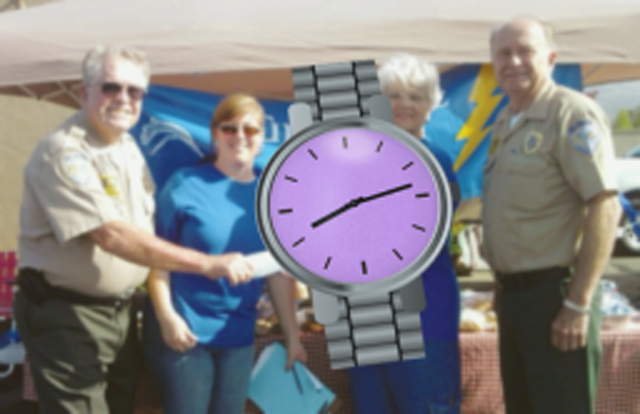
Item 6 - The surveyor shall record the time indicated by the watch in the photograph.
8:13
